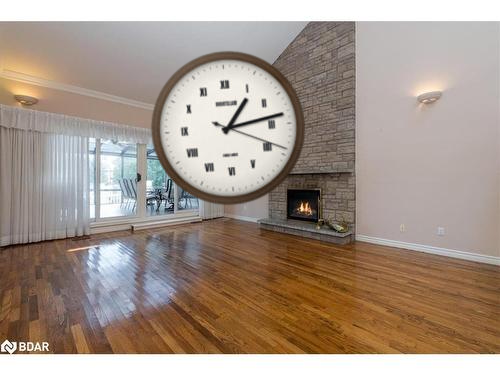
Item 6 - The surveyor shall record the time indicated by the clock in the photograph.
1:13:19
